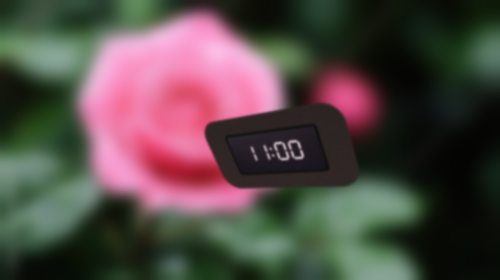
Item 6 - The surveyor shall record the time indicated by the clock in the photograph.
11:00
